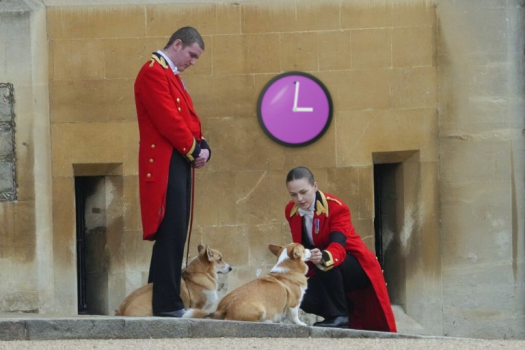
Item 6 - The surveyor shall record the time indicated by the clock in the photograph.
3:01
